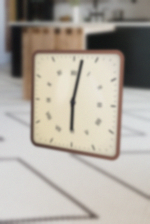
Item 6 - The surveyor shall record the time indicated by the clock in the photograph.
6:02
